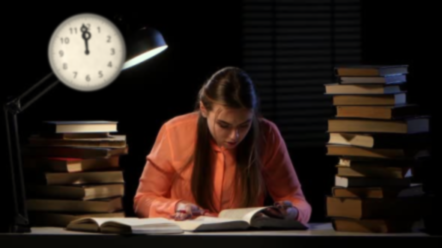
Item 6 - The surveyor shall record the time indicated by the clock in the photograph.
11:59
